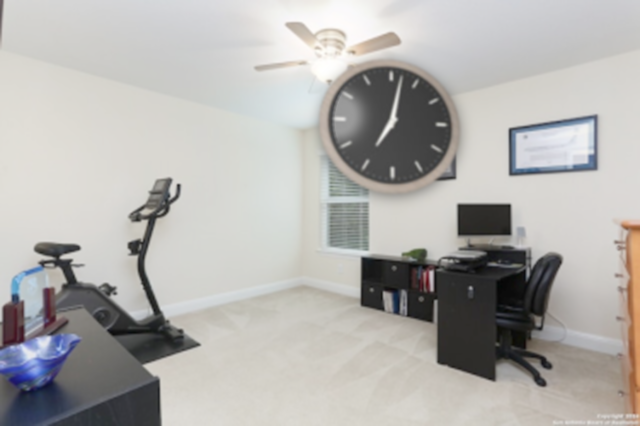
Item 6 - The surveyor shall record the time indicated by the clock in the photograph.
7:02
